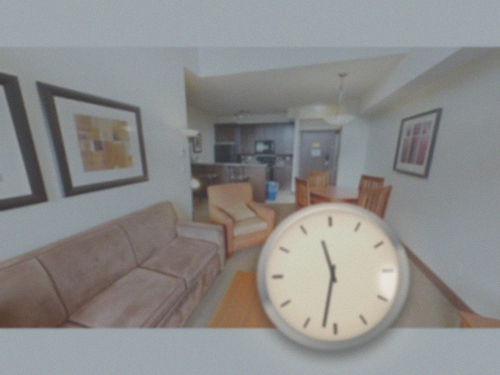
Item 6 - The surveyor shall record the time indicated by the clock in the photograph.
11:32
